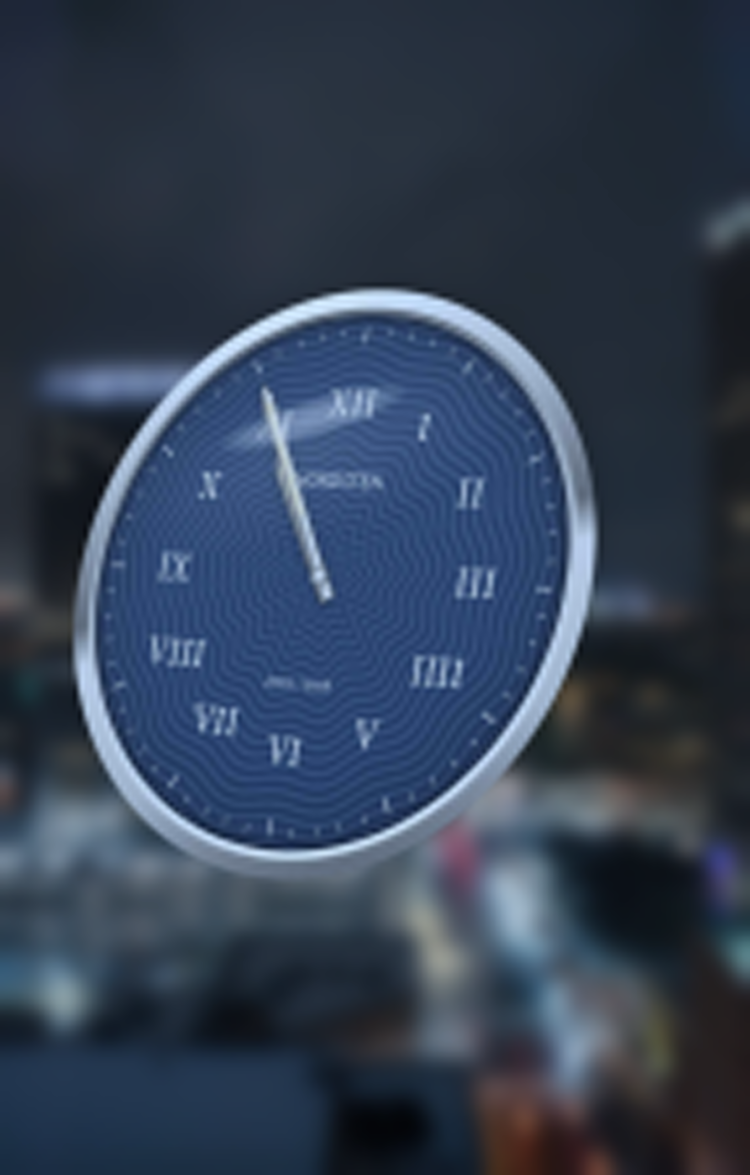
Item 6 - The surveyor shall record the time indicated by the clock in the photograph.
10:55
